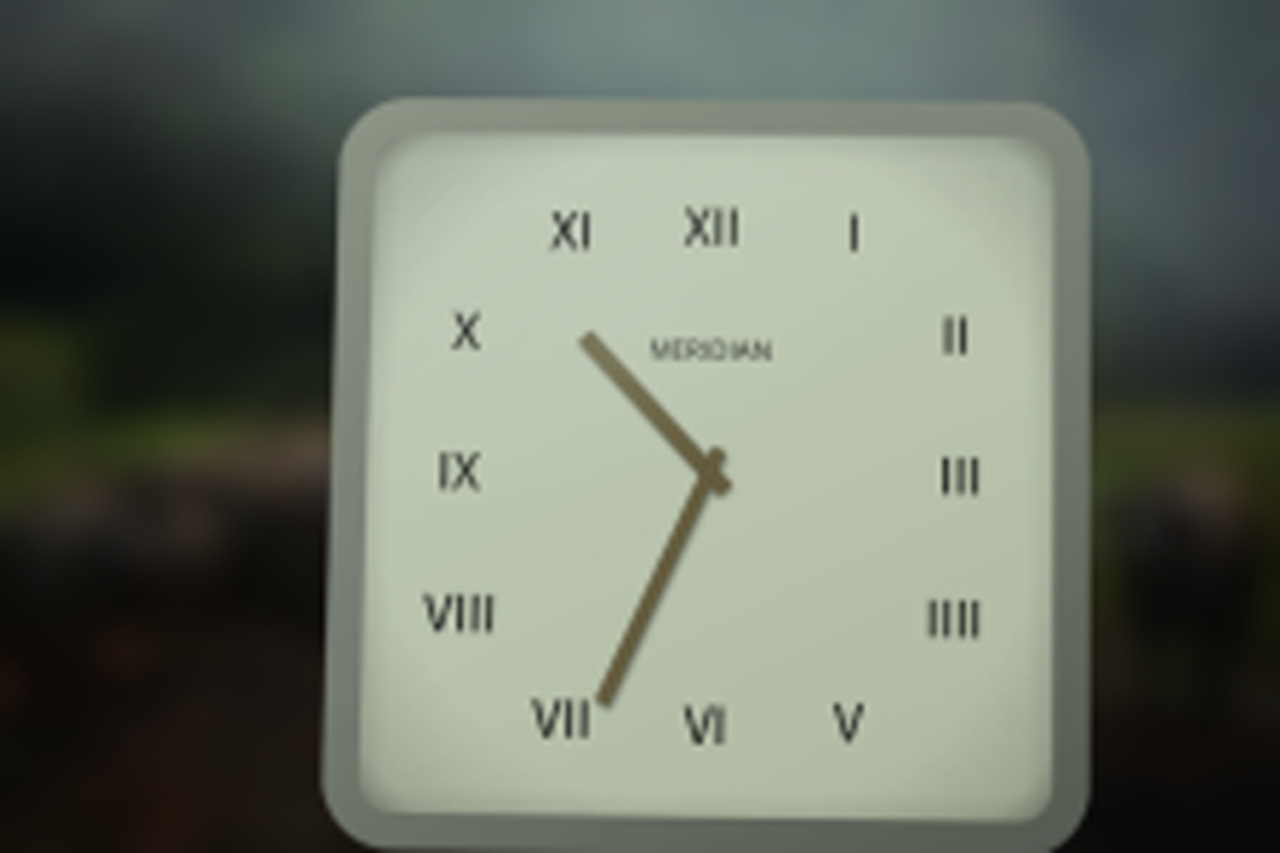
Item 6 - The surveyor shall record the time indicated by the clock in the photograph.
10:34
